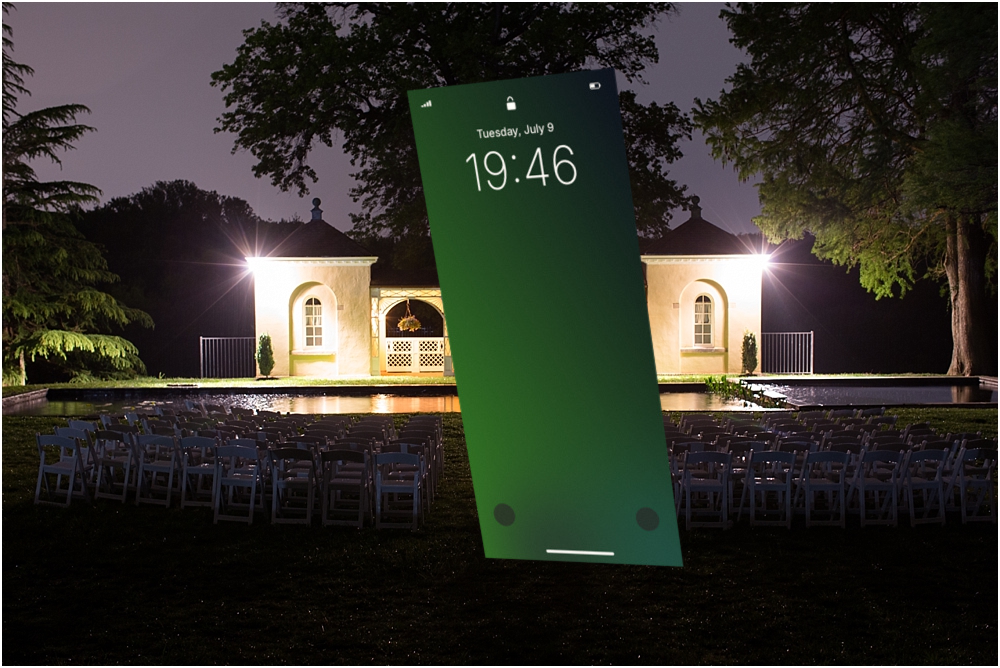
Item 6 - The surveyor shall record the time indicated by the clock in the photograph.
19:46
